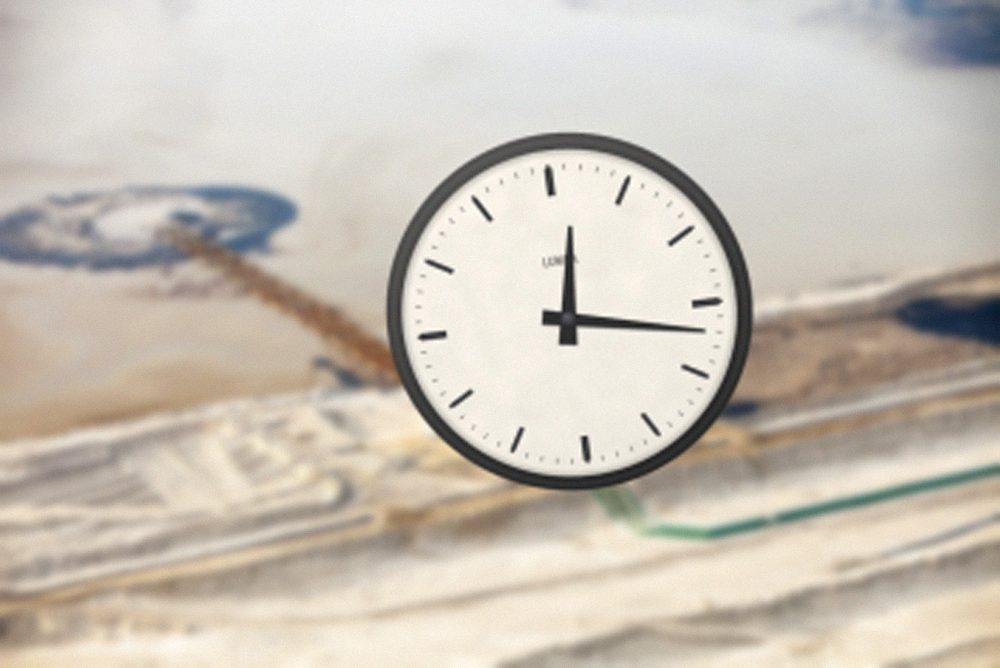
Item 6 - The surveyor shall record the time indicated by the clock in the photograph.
12:17
